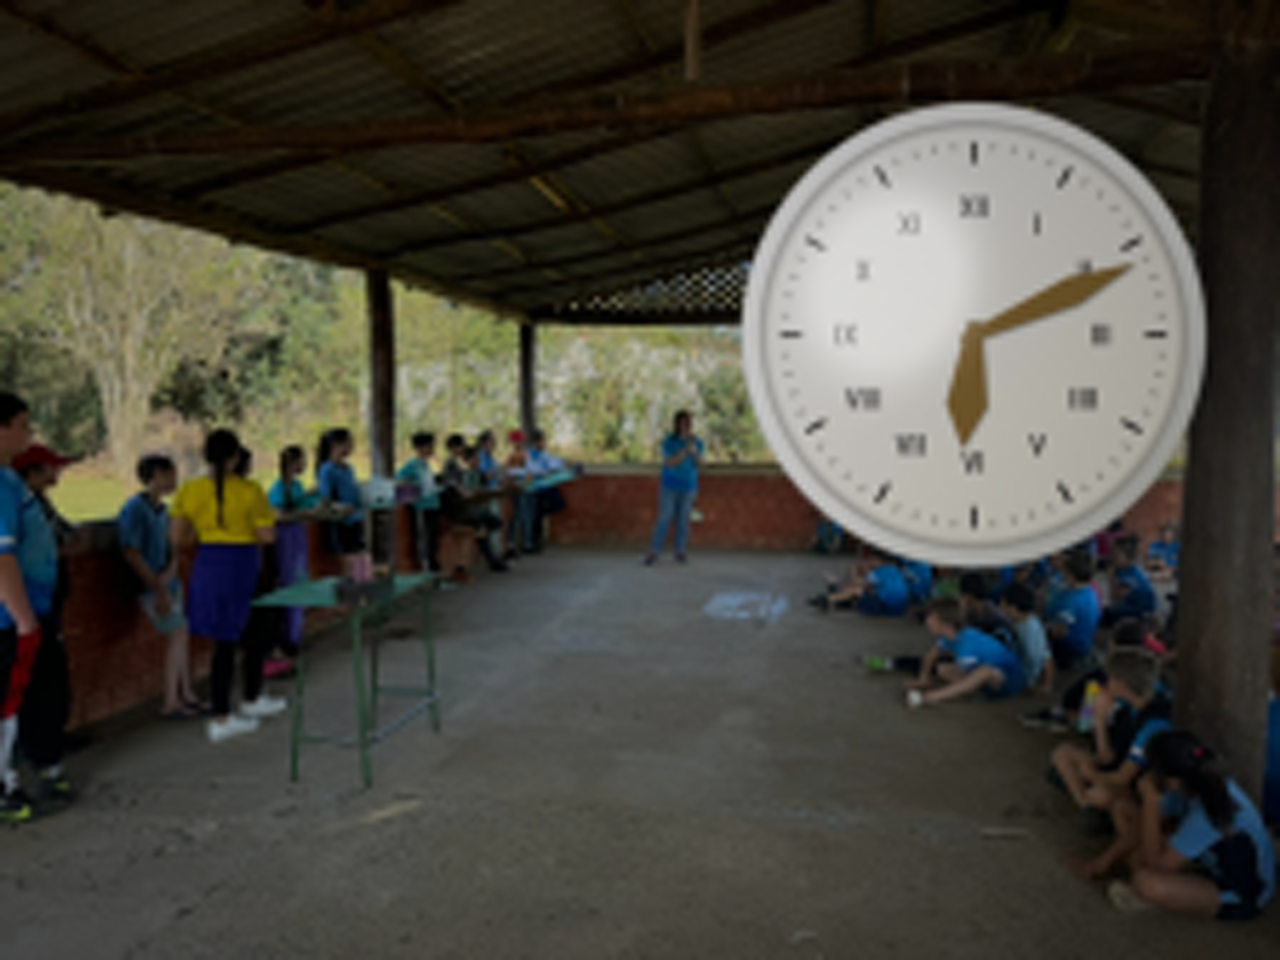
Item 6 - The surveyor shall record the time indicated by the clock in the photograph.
6:11
